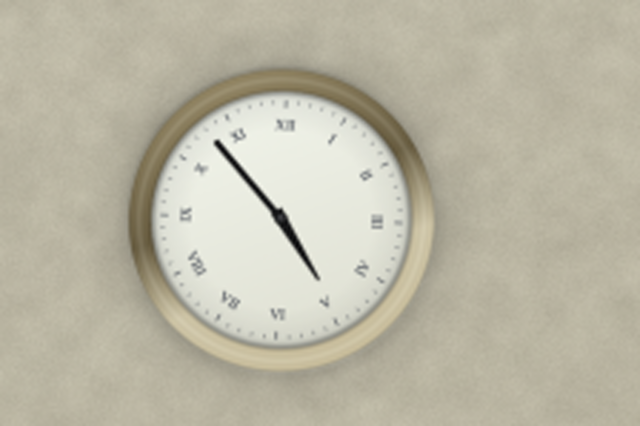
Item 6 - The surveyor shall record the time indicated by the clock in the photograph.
4:53
